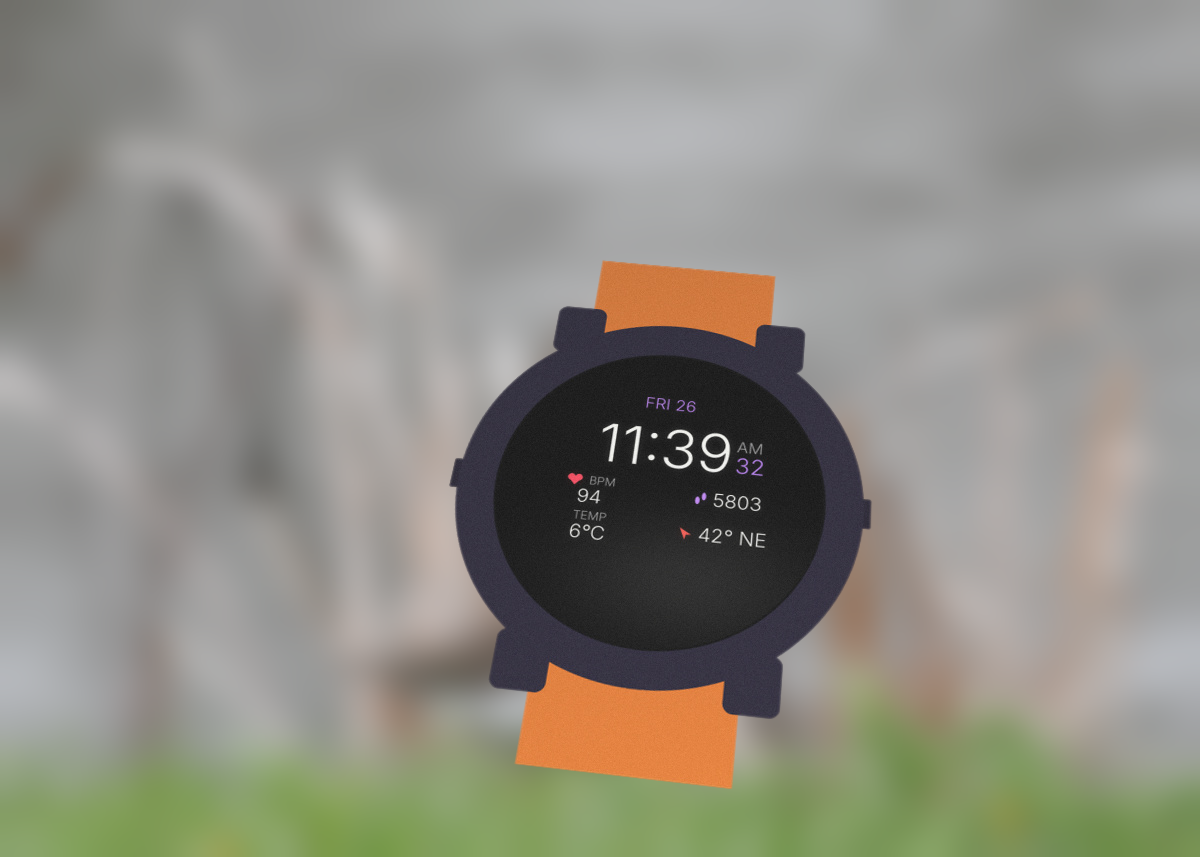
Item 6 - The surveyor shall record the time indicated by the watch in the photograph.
11:39:32
